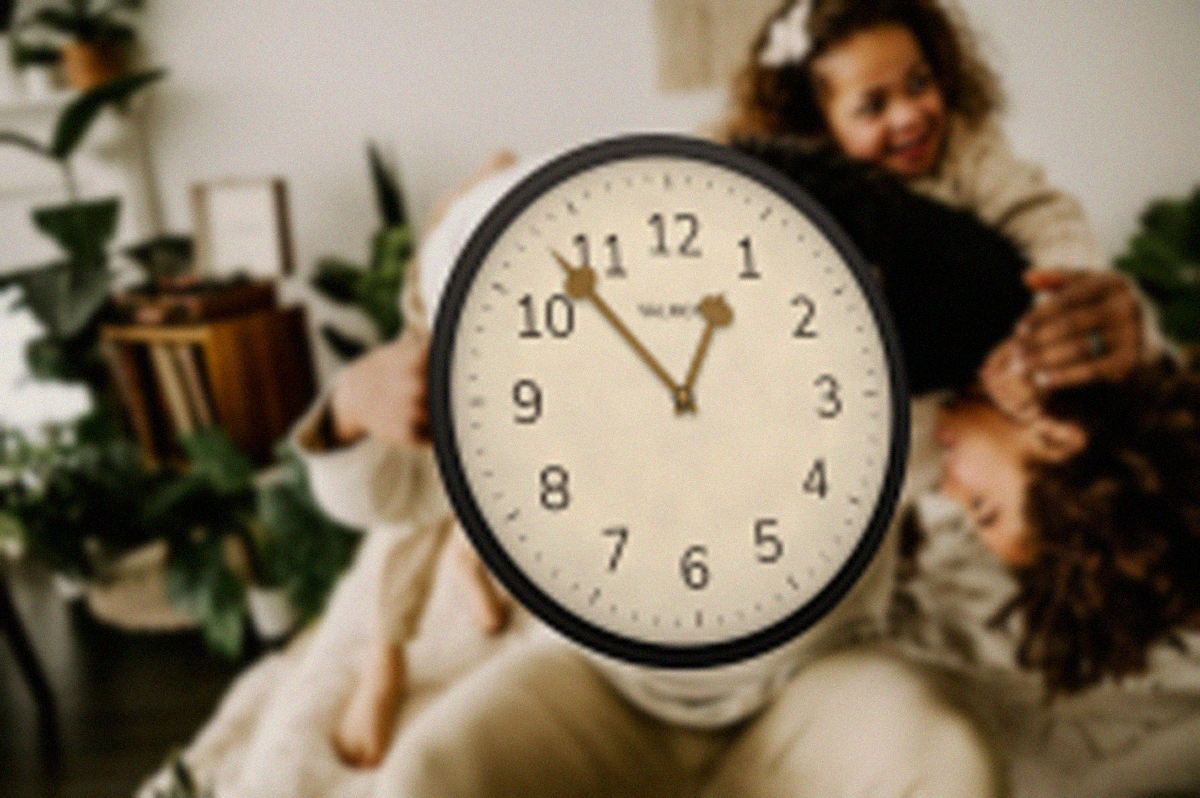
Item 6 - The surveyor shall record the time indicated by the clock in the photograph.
12:53
